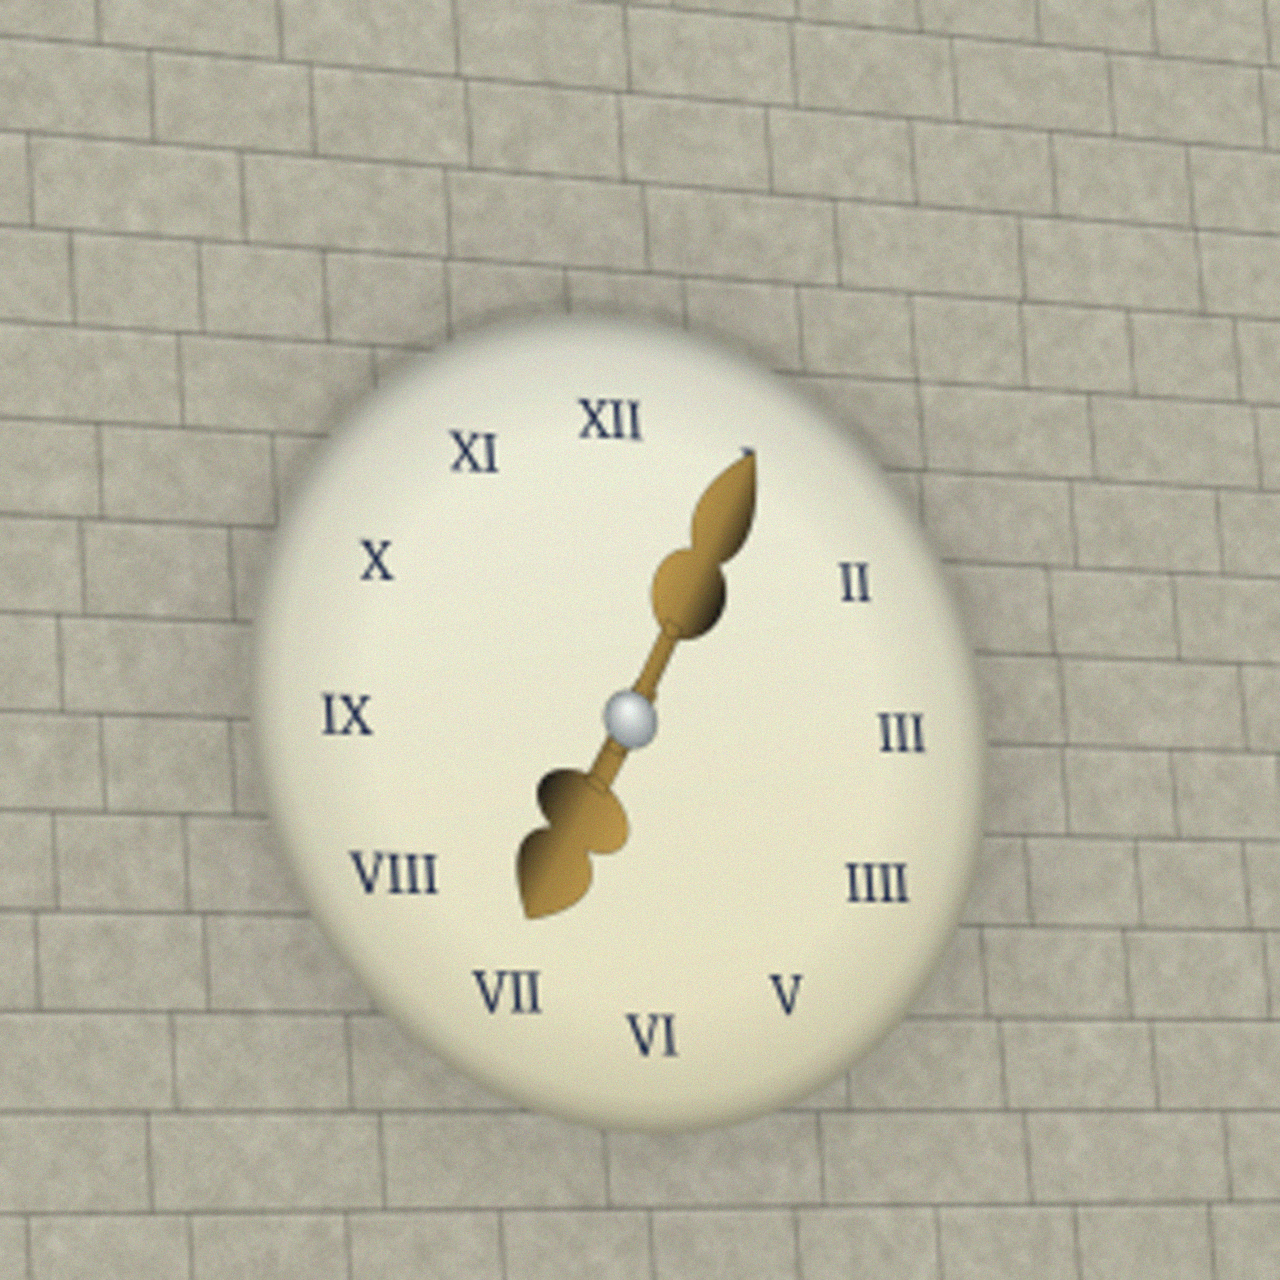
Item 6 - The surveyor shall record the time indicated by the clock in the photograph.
7:05
